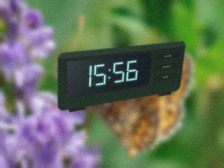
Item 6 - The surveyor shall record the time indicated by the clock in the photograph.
15:56
